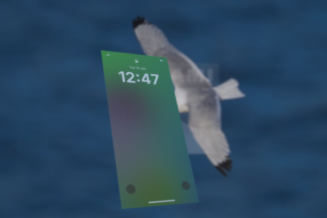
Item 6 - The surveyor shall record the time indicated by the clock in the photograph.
12:47
